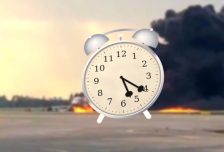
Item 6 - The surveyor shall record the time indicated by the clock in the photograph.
5:21
